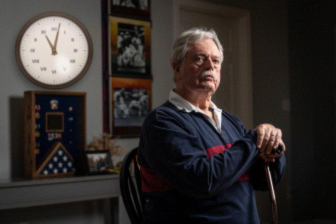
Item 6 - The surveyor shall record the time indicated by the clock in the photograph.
11:02
